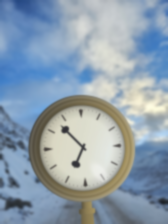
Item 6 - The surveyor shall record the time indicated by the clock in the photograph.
6:53
